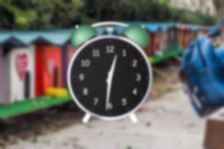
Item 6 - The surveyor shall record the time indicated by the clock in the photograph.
12:31
